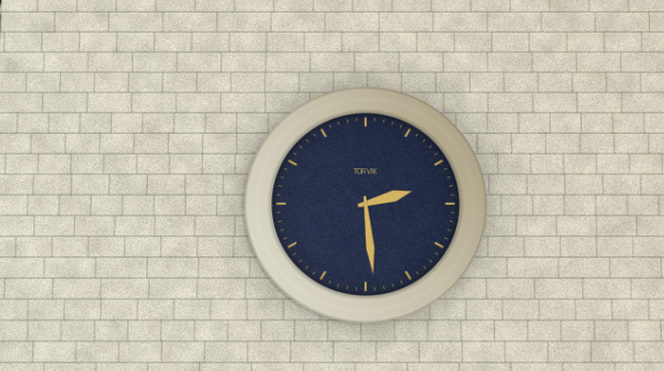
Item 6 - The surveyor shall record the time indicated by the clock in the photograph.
2:29
